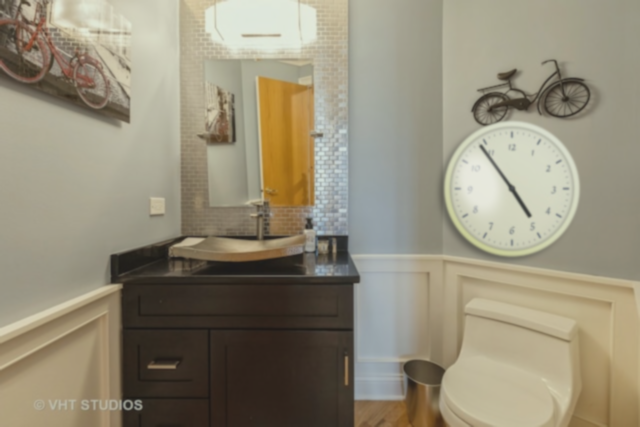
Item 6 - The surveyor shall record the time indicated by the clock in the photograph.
4:54
